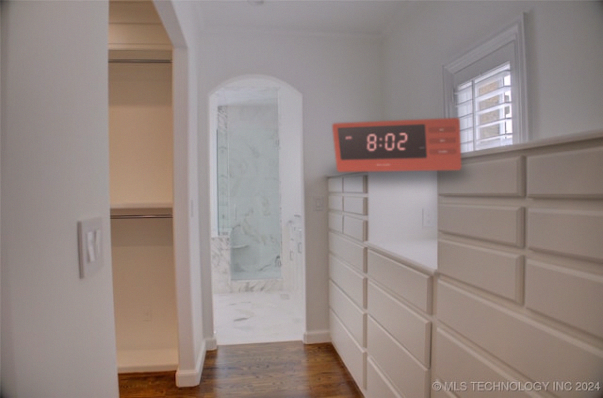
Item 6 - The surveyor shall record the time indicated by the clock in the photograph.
8:02
